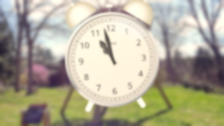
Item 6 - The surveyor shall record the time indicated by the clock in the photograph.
10:58
